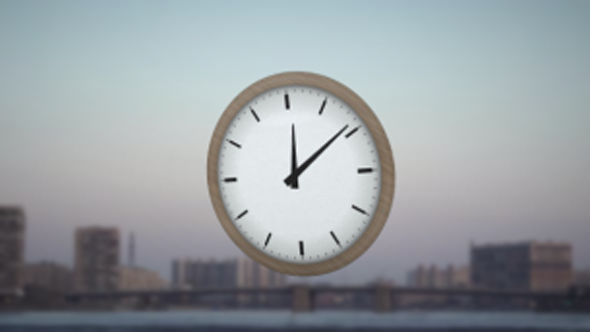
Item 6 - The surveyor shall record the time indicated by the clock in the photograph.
12:09
